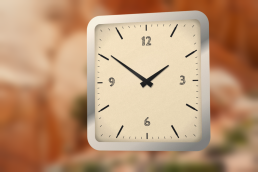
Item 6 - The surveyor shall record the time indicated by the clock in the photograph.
1:51
